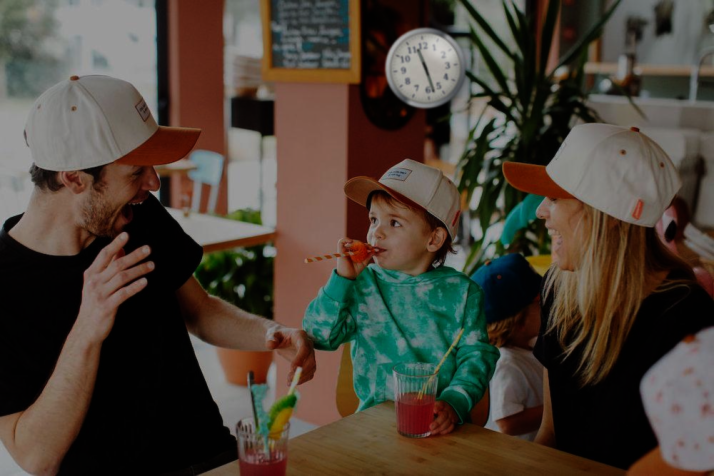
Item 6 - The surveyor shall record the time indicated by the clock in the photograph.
11:28
